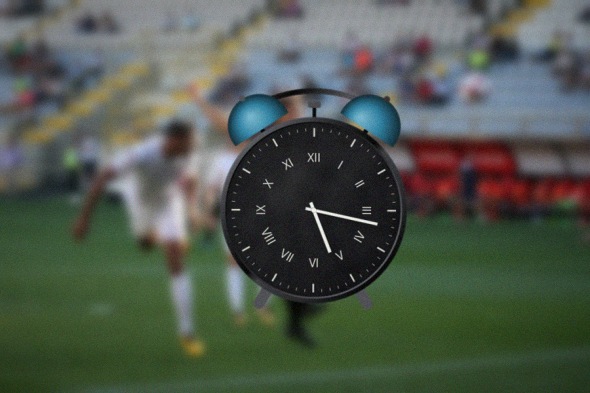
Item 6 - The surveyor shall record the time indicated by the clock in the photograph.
5:17
